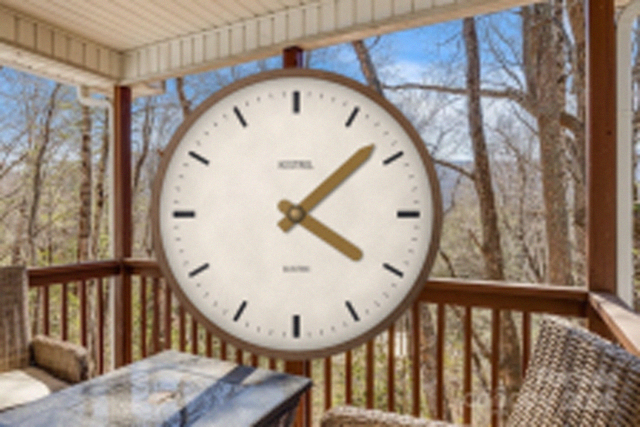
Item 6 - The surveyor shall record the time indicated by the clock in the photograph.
4:08
